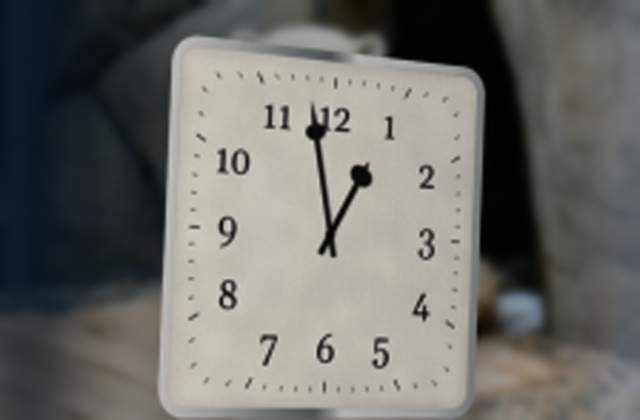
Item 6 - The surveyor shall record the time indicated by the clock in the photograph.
12:58
